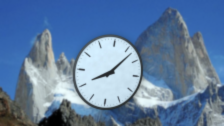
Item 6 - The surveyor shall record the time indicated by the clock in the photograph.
8:07
